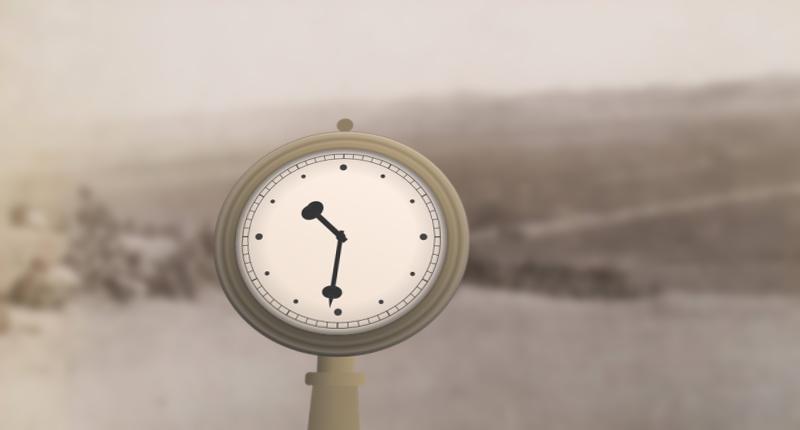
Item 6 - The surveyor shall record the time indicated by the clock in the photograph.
10:31
